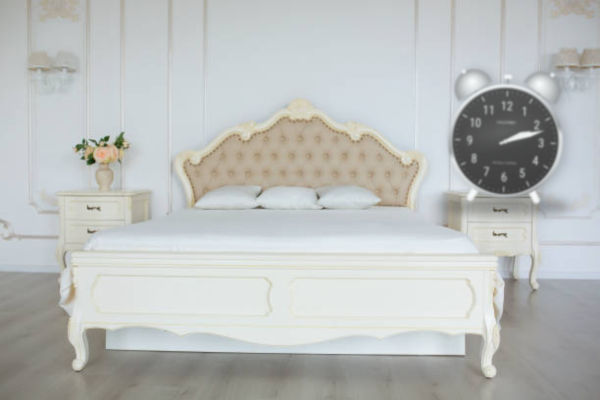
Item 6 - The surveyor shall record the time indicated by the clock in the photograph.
2:12
